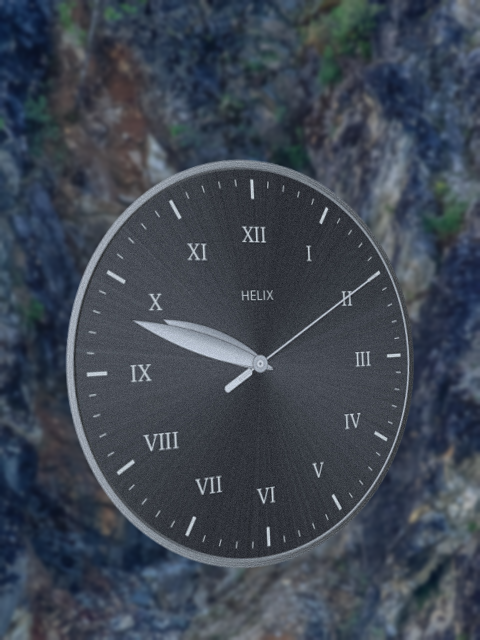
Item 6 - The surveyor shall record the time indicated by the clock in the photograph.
9:48:10
